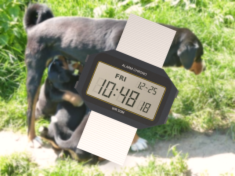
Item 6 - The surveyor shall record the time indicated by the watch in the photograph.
10:48:18
